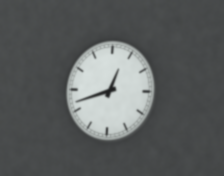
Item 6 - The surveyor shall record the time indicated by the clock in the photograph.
12:42
